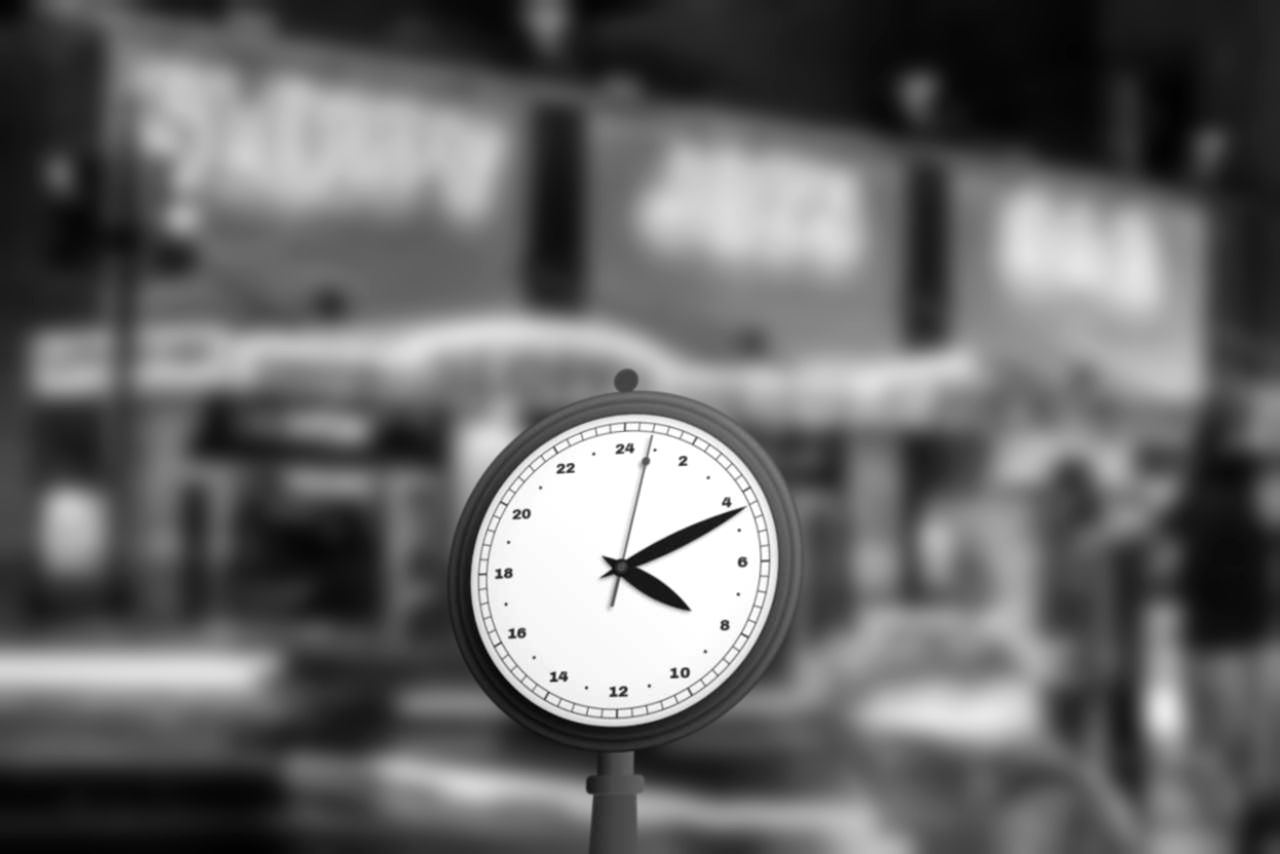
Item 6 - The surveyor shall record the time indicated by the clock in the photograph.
8:11:02
